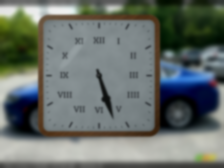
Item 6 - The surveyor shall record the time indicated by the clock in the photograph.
5:27
